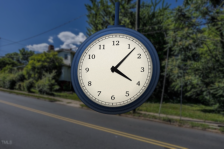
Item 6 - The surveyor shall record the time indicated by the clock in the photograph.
4:07
